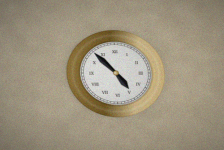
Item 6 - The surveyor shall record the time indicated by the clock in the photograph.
4:53
